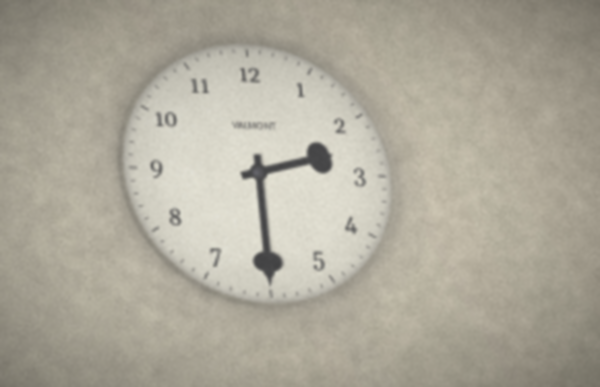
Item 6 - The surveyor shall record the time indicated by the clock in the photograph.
2:30
